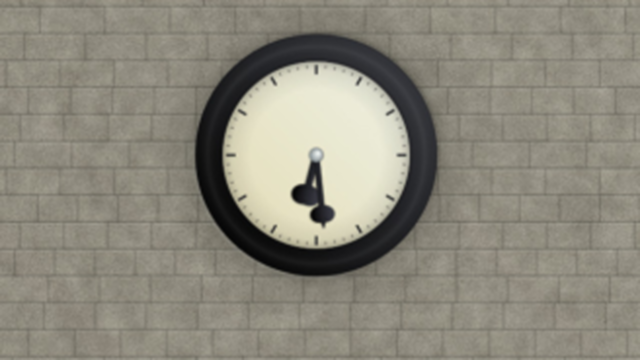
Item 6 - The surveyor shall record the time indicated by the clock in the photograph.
6:29
